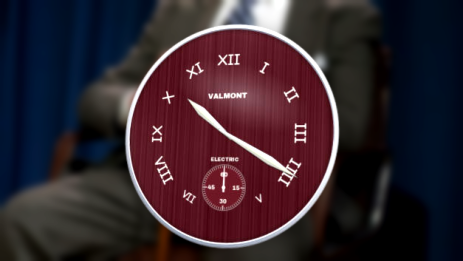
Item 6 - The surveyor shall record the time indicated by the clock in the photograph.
10:20
